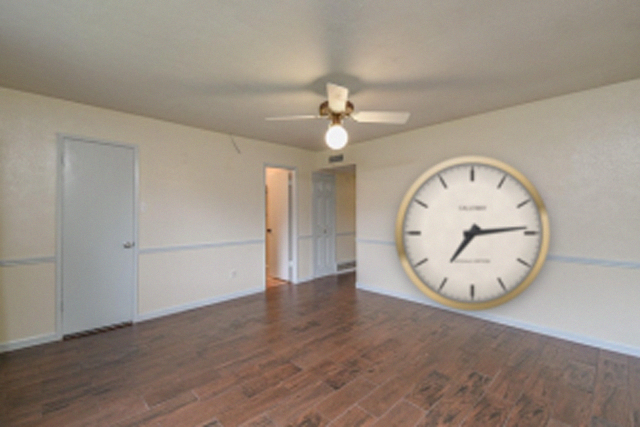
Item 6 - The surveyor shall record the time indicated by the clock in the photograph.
7:14
